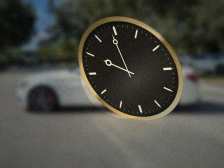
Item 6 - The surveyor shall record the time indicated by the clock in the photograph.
9:59
